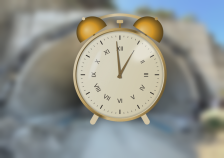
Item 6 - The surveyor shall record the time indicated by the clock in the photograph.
12:59
